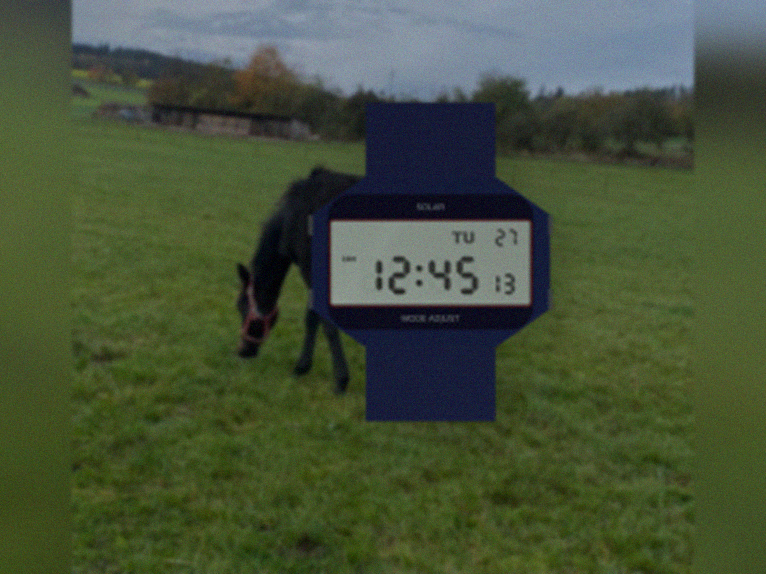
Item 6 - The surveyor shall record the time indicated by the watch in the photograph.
12:45:13
